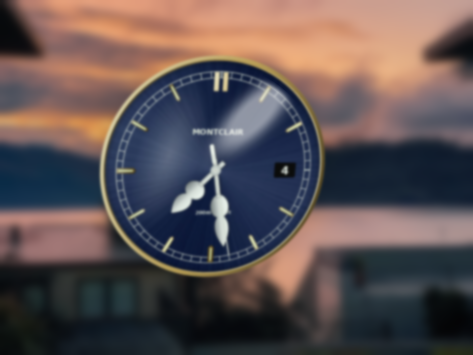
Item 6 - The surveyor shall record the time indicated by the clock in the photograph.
7:28:28
